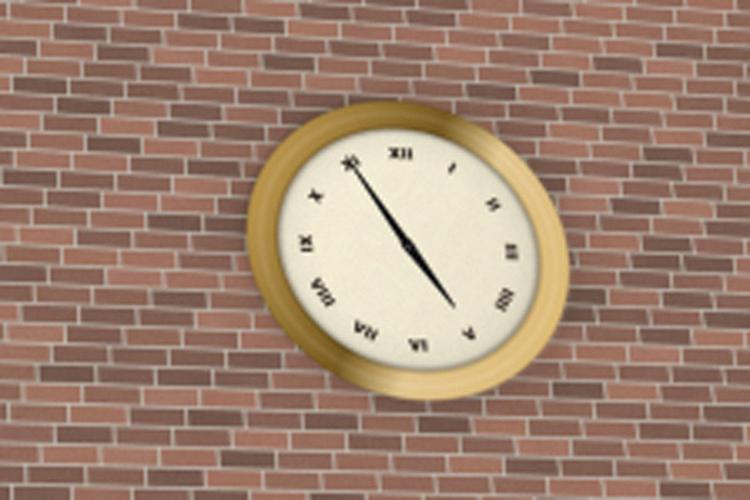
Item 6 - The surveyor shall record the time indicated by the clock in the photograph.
4:55
